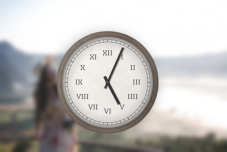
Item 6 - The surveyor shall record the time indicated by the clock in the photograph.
5:04
